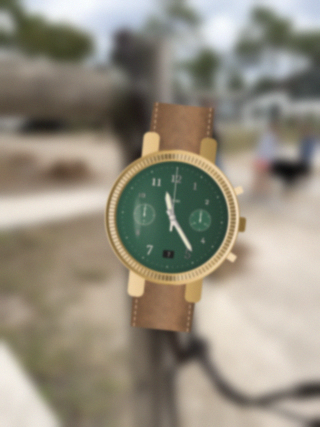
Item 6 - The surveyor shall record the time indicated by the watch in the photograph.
11:24
